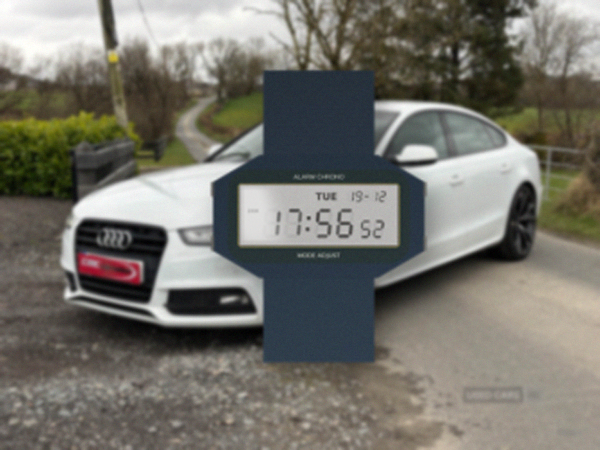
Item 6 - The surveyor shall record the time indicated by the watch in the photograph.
17:56:52
